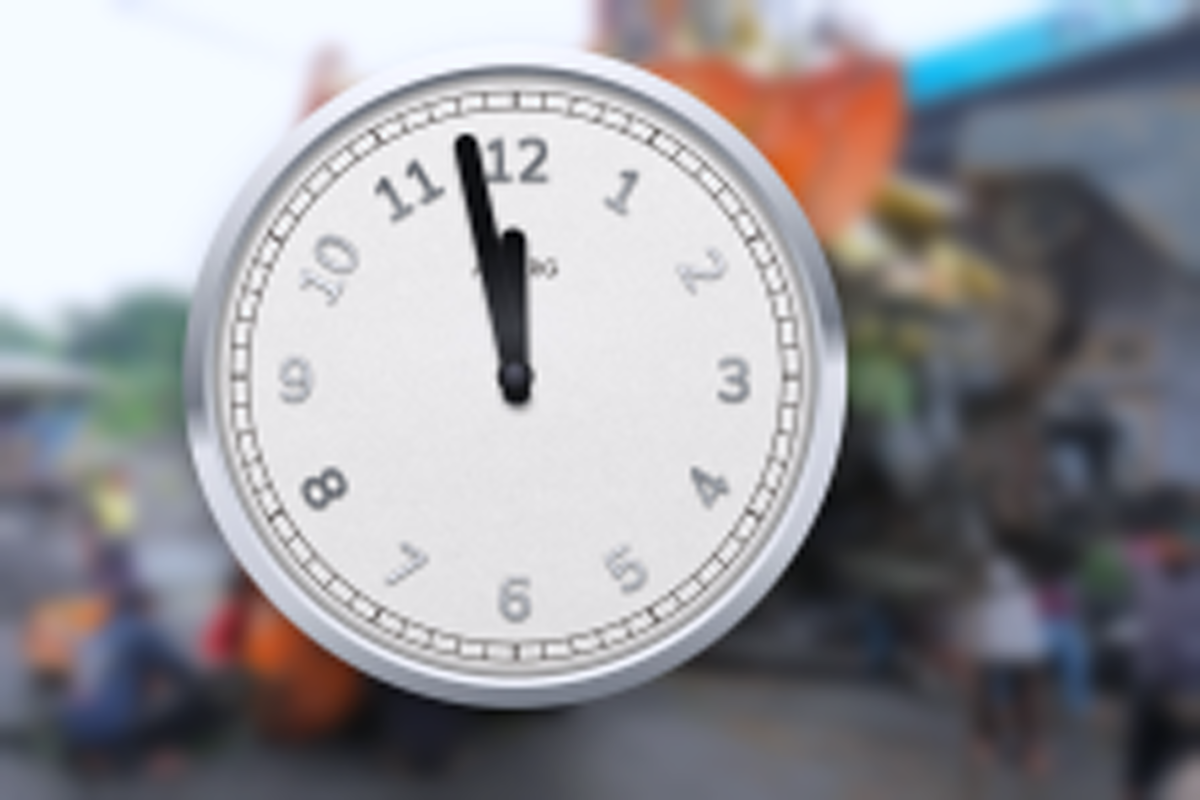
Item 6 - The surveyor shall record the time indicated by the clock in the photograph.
11:58
